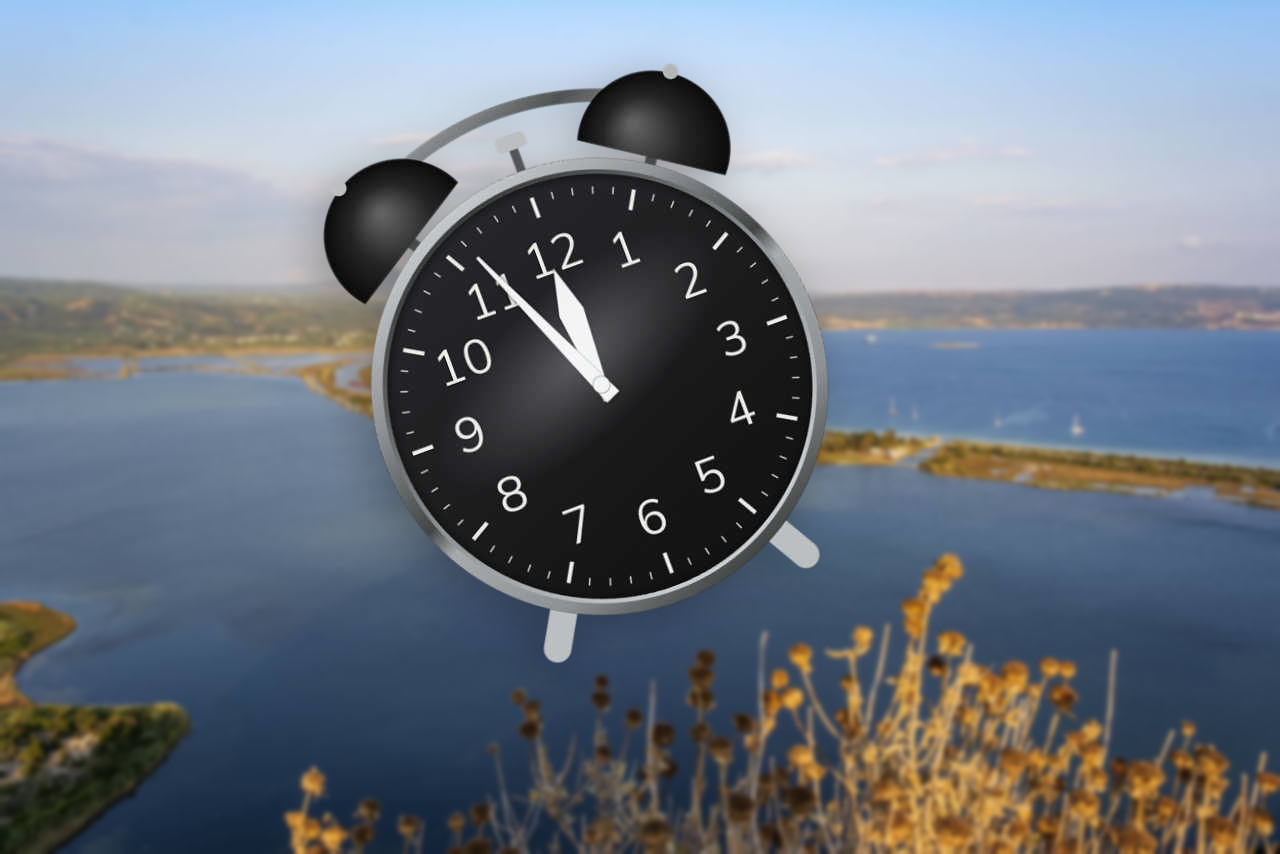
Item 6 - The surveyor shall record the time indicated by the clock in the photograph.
11:56
